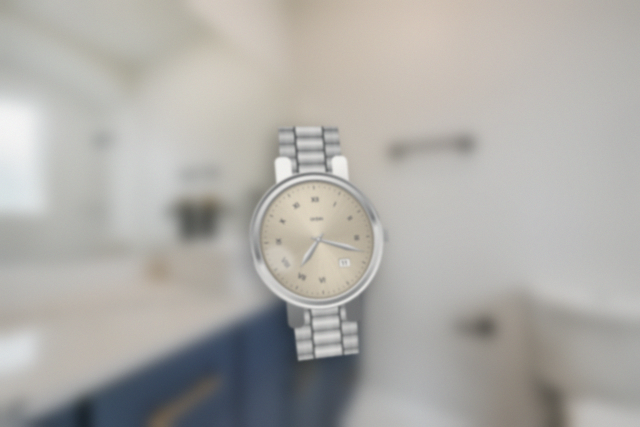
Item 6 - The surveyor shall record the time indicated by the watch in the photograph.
7:18
